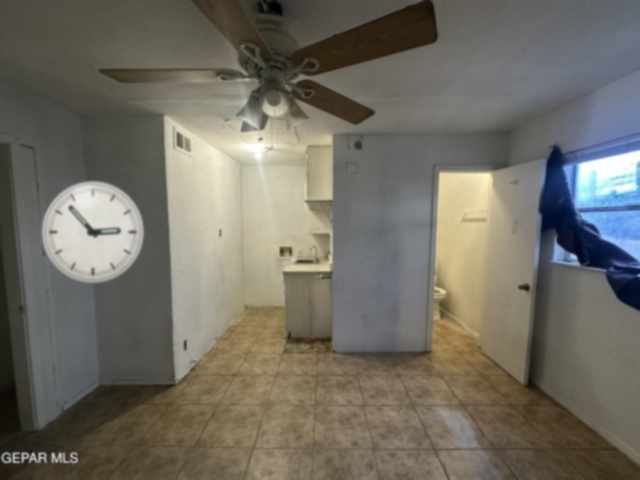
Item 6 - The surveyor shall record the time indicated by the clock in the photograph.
2:53
